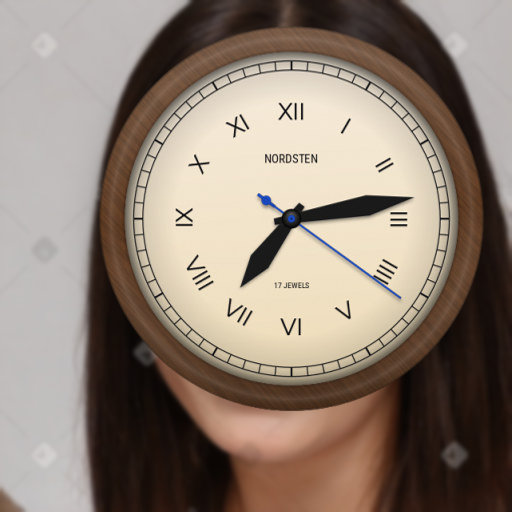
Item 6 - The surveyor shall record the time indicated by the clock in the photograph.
7:13:21
